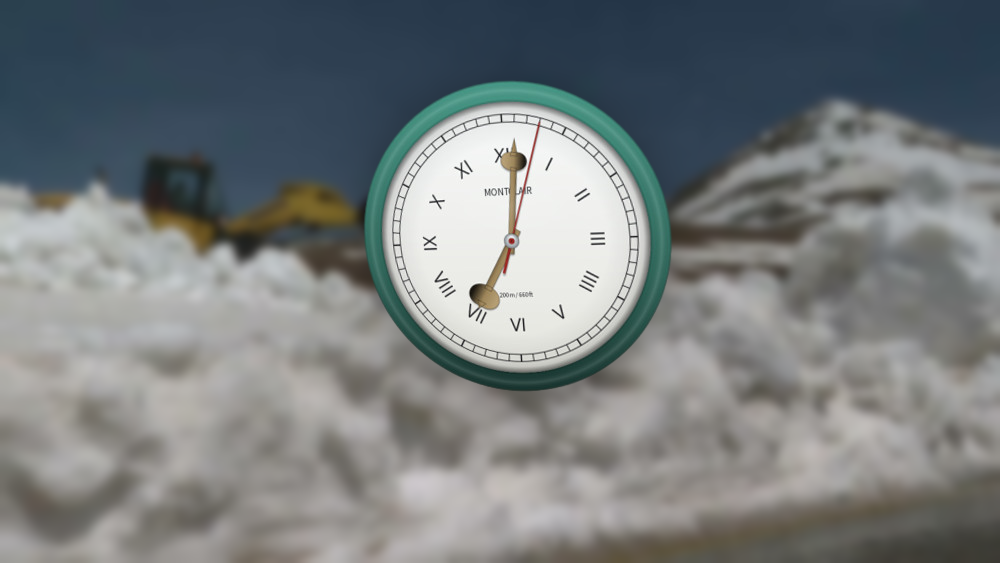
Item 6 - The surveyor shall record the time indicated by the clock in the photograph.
7:01:03
